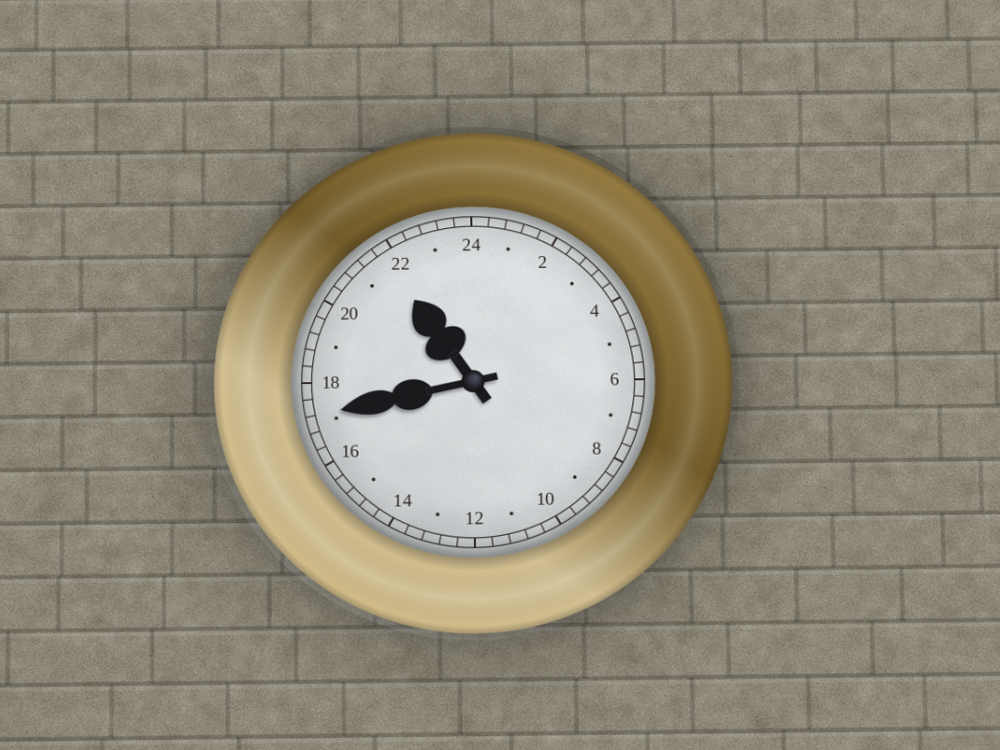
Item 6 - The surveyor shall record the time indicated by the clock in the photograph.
21:43
